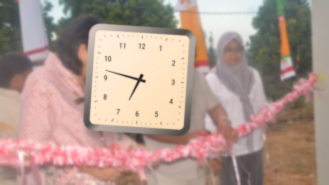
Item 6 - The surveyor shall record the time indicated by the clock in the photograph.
6:47
